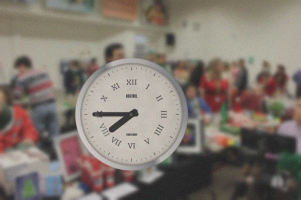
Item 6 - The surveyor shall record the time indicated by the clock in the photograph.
7:45
